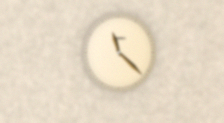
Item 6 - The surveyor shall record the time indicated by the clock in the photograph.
11:22
